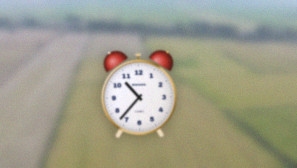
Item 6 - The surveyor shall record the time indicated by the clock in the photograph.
10:37
